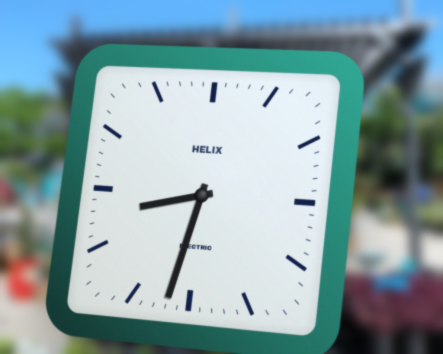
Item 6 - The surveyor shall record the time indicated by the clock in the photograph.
8:32
